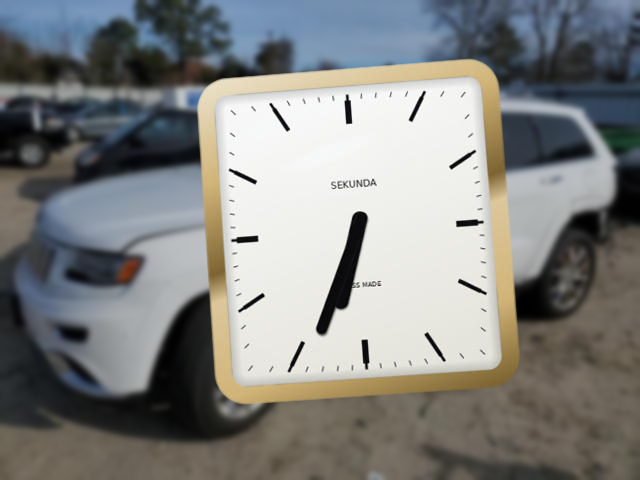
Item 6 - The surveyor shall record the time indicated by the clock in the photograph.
6:34
